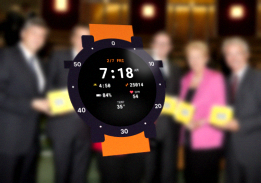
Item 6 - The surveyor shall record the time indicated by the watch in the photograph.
7:18
